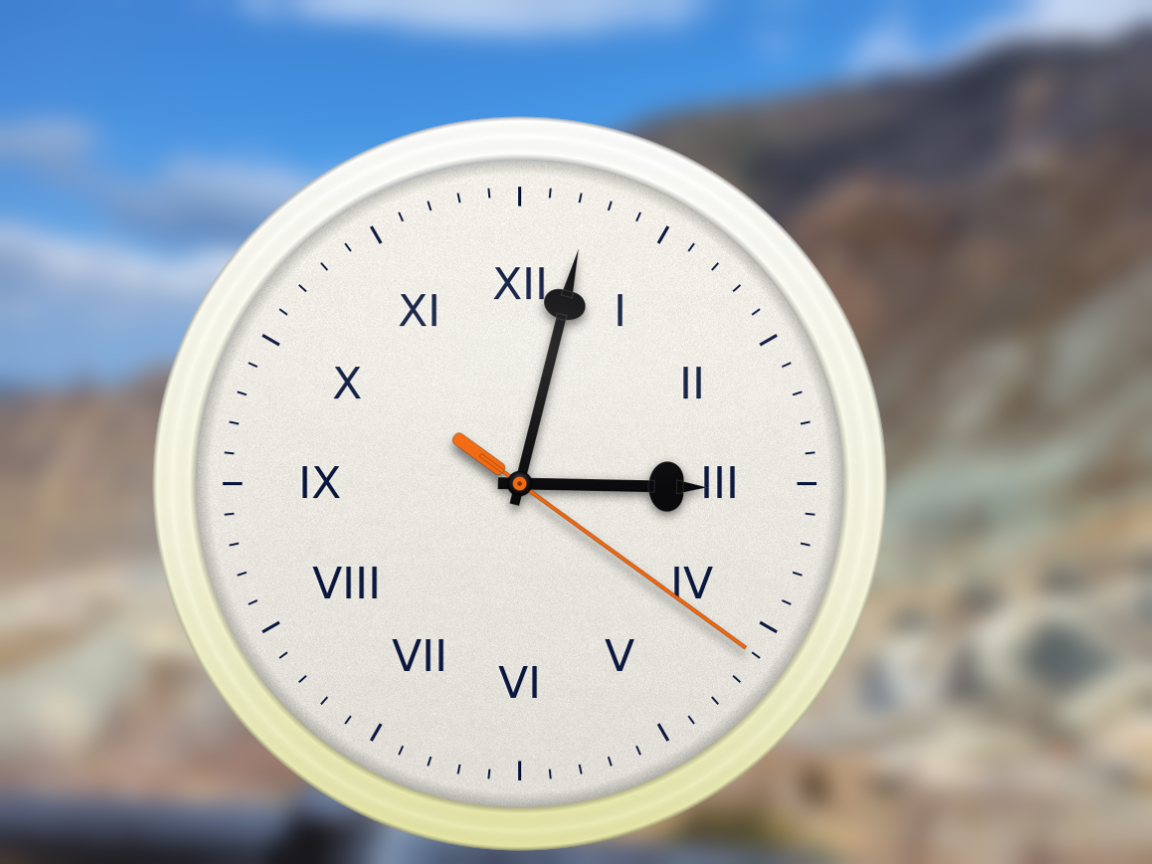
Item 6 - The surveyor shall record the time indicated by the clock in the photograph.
3:02:21
